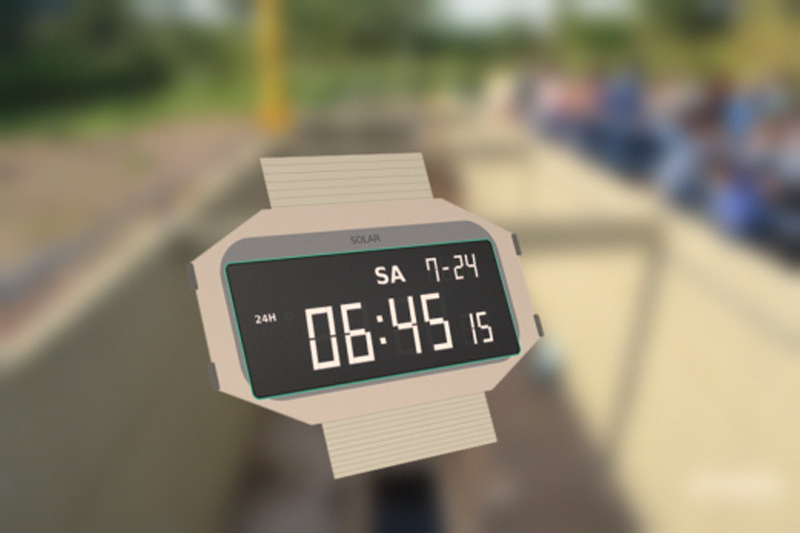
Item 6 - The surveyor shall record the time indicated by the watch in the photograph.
6:45:15
